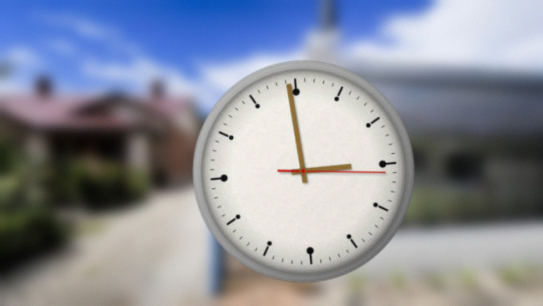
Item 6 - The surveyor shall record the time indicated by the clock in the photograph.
2:59:16
